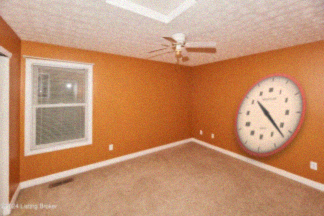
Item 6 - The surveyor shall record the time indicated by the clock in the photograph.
10:22
